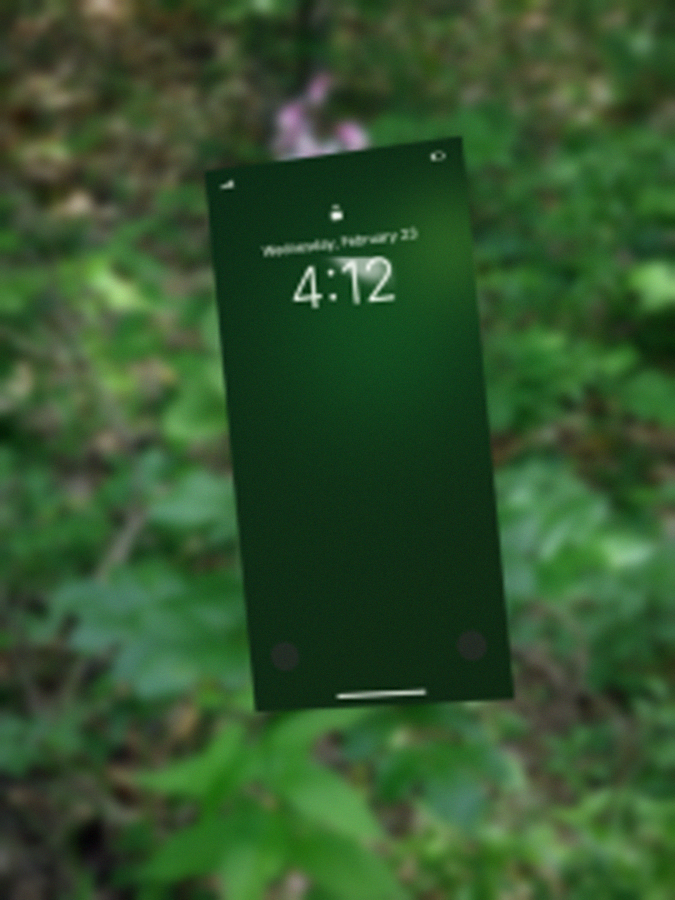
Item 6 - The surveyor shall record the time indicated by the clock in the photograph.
4:12
